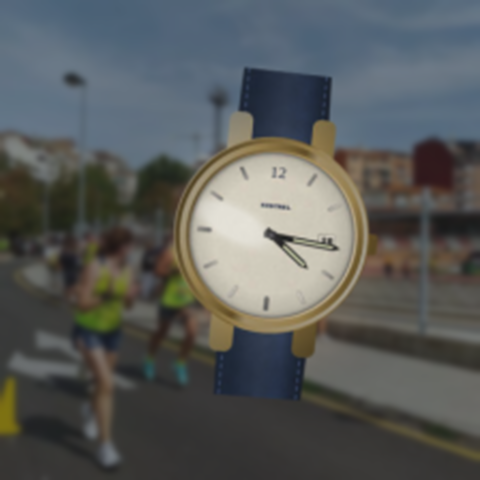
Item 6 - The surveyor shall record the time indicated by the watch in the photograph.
4:16
